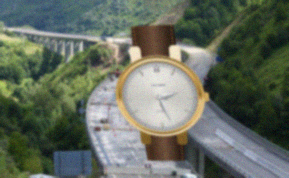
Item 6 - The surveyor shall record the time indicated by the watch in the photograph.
2:27
